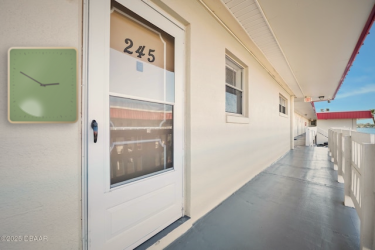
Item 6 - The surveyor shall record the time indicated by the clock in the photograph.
2:50
